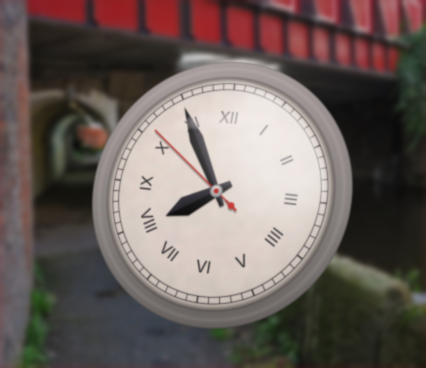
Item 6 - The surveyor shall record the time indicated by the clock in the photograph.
7:54:51
